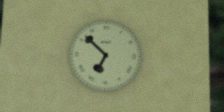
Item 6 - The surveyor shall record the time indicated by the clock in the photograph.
6:52
